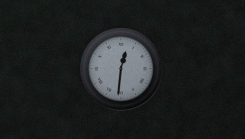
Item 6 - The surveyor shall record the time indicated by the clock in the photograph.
12:31
